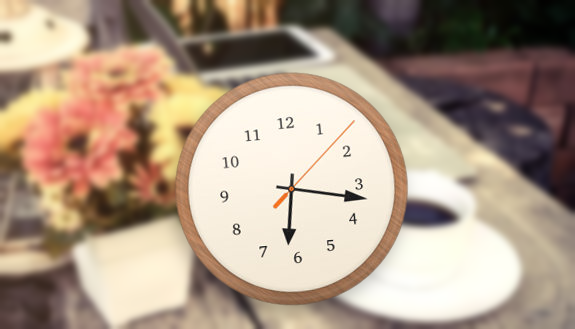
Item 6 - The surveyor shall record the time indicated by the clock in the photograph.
6:17:08
